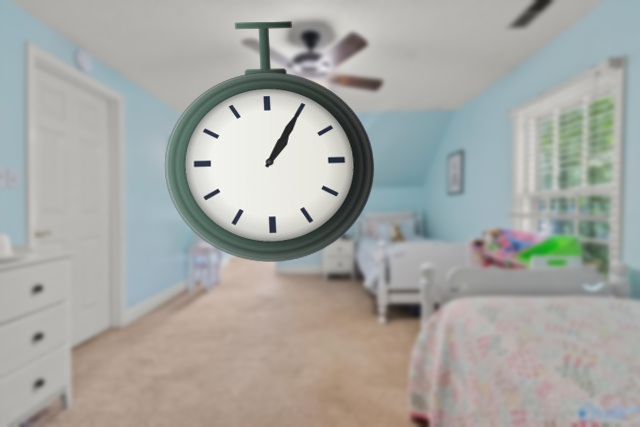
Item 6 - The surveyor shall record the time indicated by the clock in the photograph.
1:05
